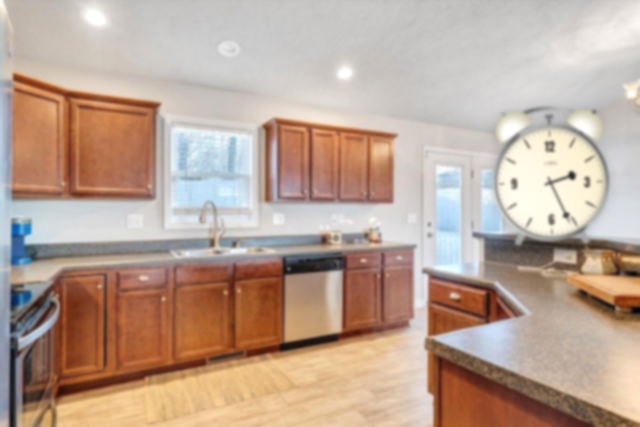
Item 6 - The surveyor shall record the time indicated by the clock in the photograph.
2:26
